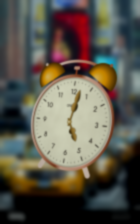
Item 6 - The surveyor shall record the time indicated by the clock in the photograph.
5:02
